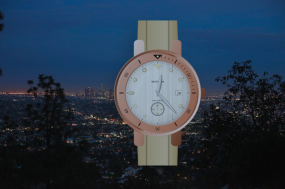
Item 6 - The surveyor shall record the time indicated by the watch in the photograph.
12:23
